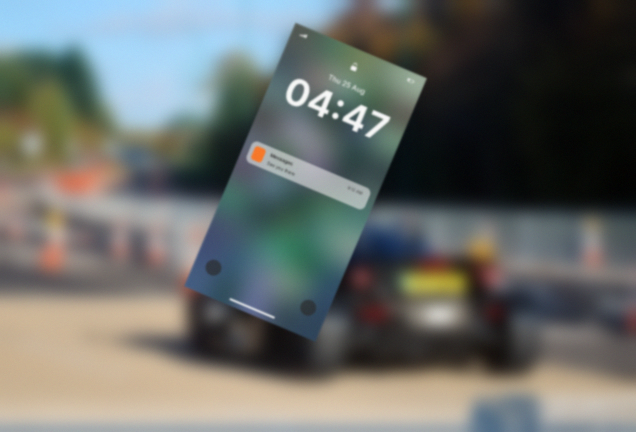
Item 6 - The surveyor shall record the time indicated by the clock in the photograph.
4:47
